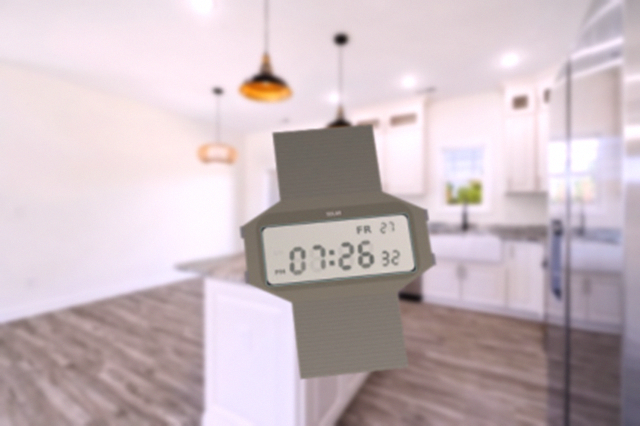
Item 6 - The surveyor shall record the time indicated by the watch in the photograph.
7:26:32
